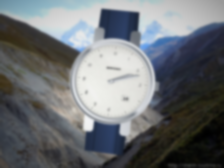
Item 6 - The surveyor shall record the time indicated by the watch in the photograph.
2:12
